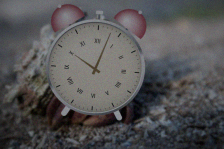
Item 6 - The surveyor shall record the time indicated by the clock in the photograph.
10:03
